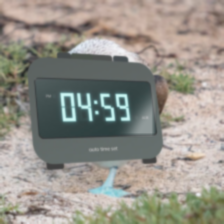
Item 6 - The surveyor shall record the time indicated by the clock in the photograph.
4:59
